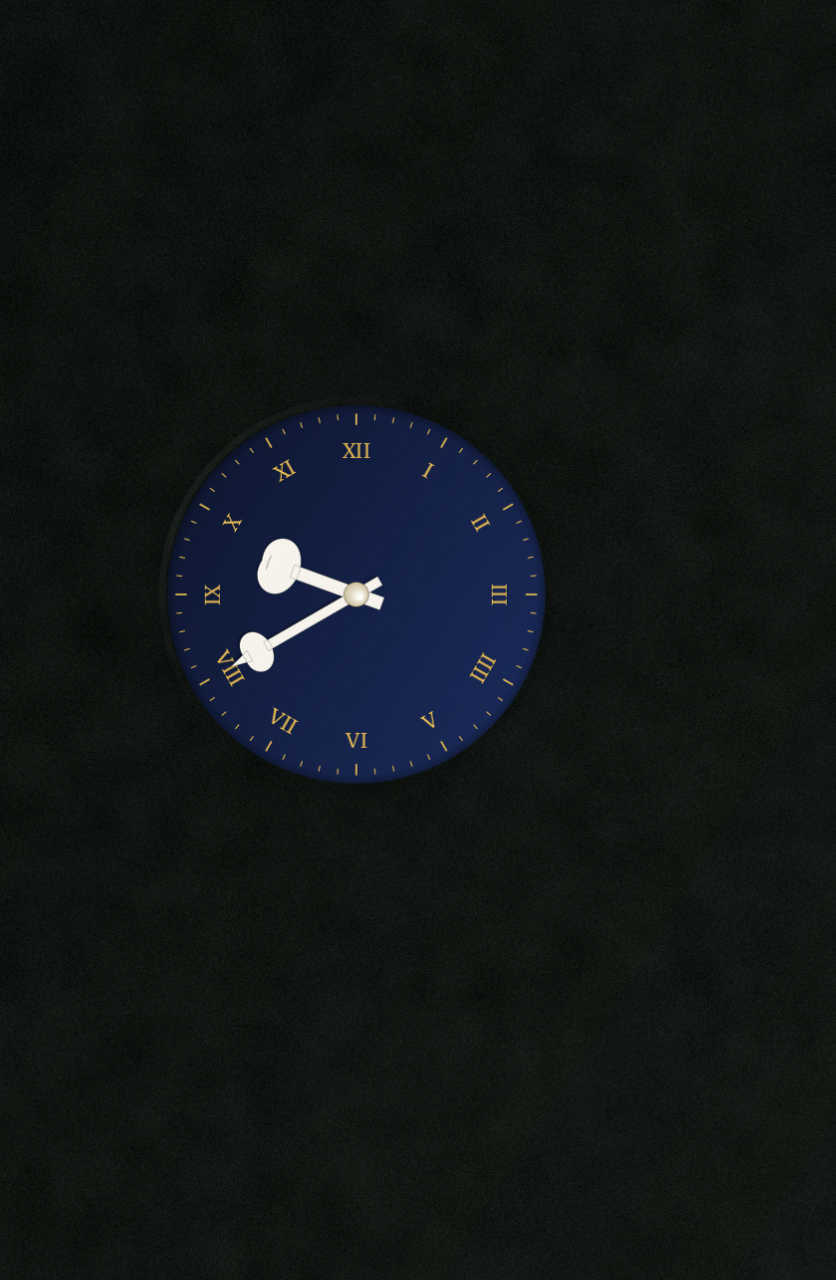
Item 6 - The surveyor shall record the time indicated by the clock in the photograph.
9:40
